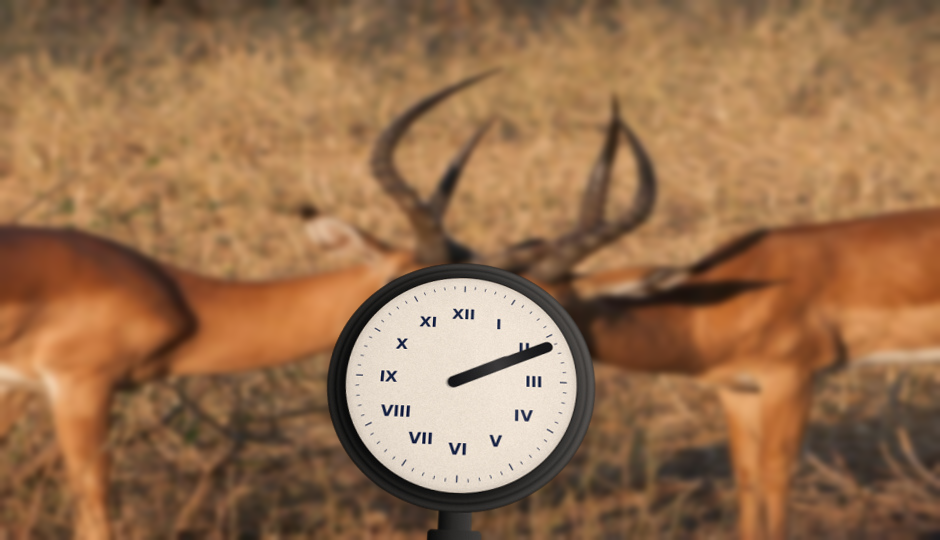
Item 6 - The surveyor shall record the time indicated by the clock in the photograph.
2:11
